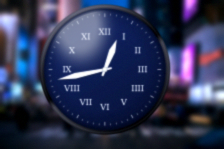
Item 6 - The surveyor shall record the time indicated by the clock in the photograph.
12:43
